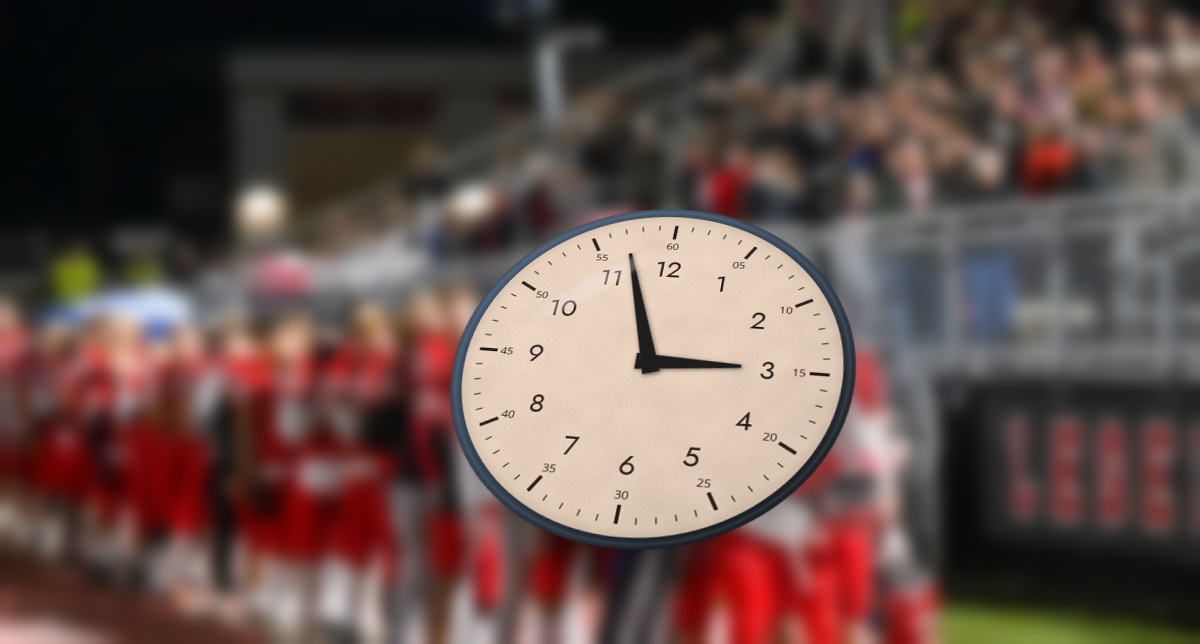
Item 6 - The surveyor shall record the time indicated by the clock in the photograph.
2:57
